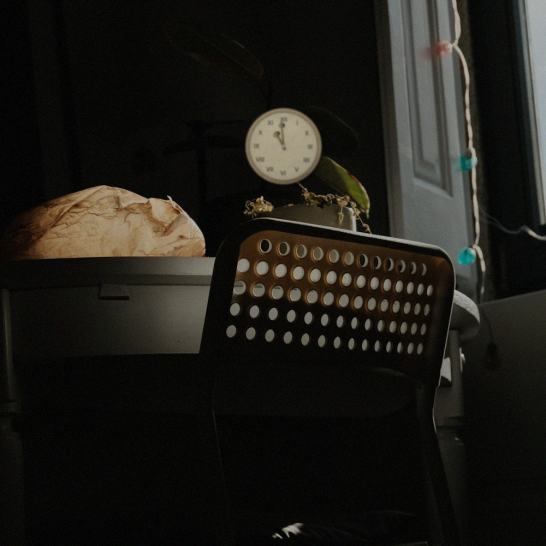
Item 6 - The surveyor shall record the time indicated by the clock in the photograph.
10:59
